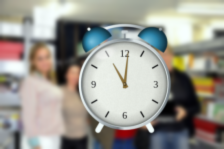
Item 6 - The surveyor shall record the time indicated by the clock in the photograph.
11:01
